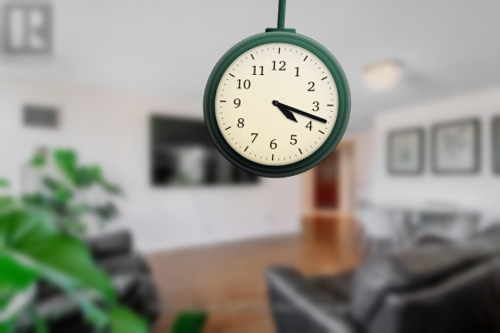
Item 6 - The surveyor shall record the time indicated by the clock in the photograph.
4:18
